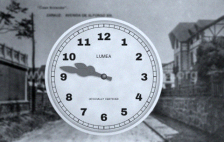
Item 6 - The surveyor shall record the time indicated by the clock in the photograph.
9:47
